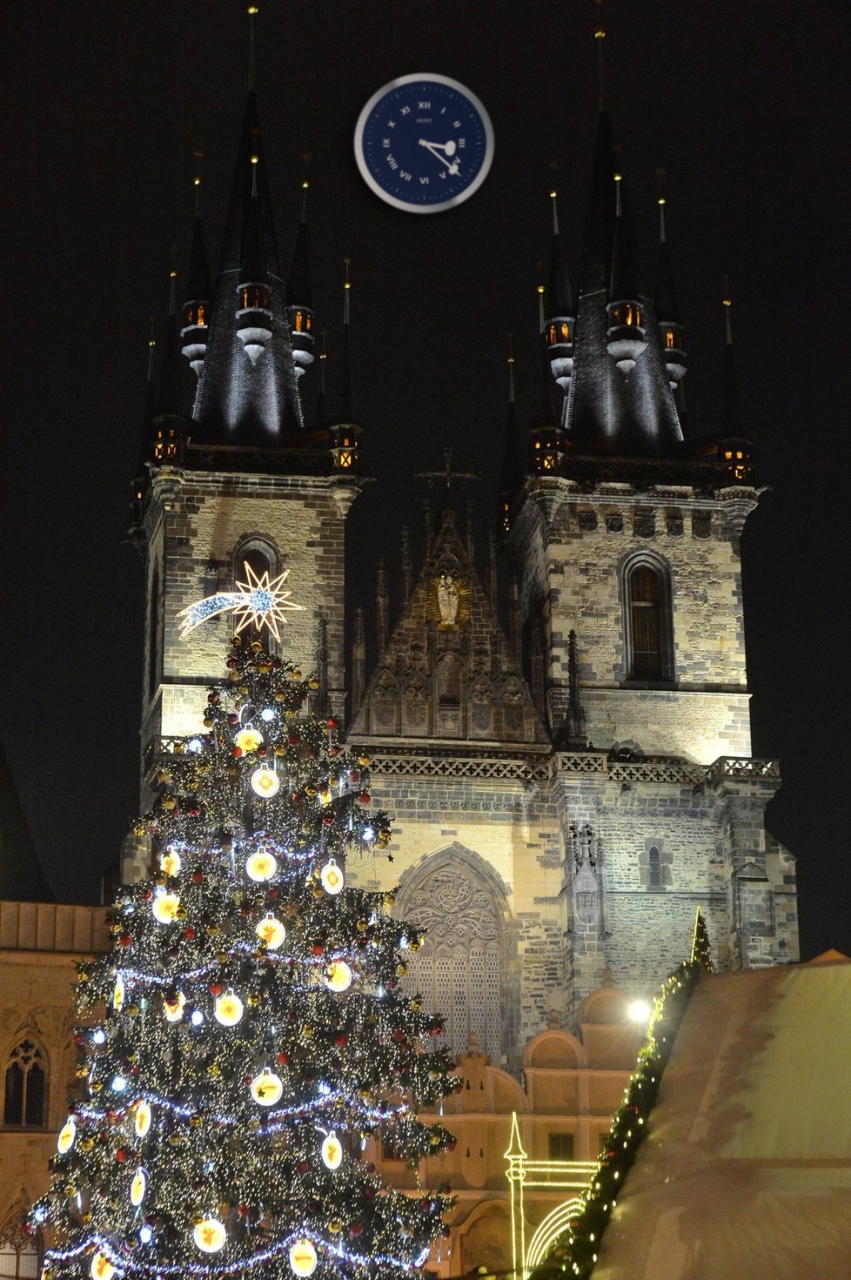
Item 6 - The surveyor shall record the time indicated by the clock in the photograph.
3:22
